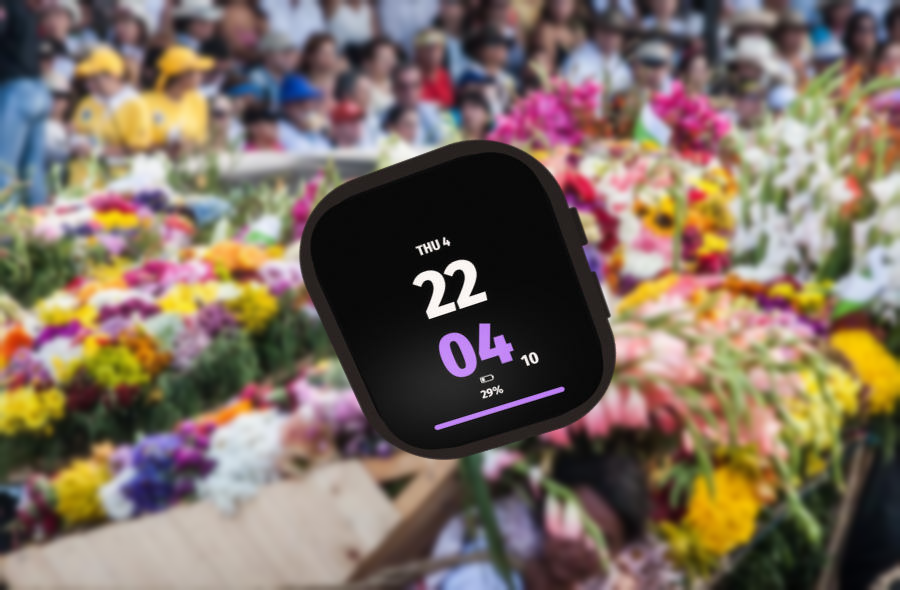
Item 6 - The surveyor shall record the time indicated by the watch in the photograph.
22:04:10
